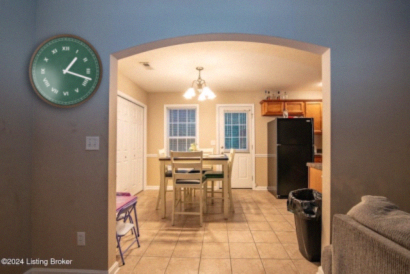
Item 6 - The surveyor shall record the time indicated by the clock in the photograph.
1:18
